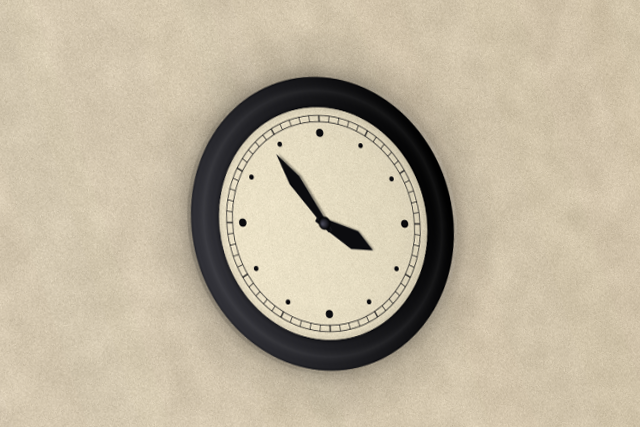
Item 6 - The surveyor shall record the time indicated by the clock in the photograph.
3:54
